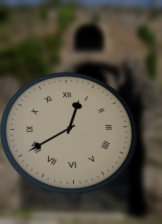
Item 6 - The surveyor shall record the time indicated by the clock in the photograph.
12:40
